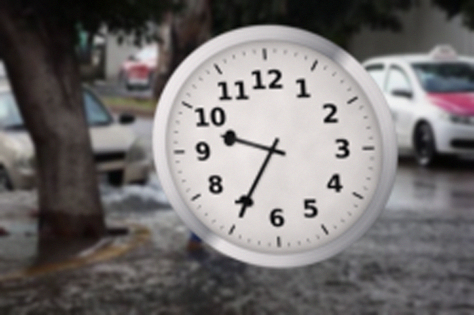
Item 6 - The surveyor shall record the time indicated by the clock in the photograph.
9:35
